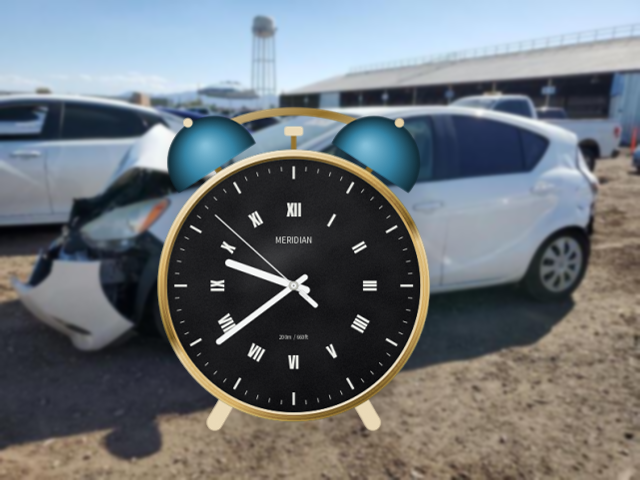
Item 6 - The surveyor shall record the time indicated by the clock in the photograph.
9:38:52
